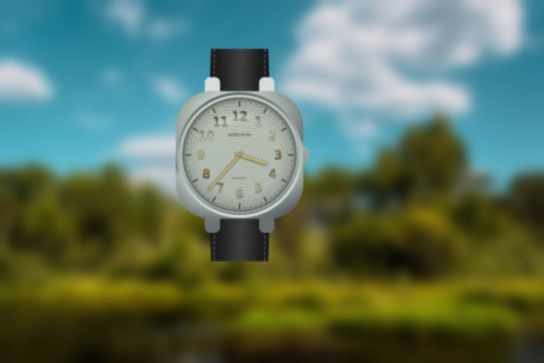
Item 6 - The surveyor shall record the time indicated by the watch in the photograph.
3:37
